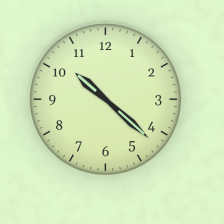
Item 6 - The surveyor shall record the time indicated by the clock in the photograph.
10:22
